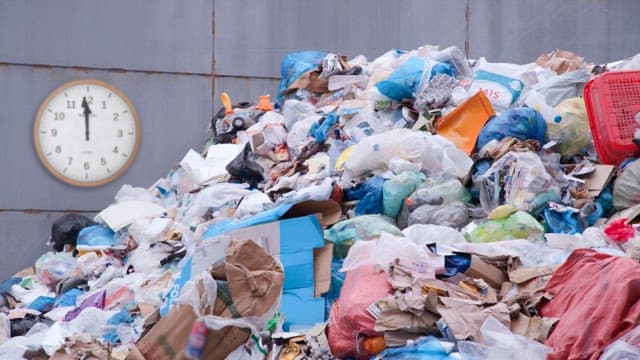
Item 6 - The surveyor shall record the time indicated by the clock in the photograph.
11:59
